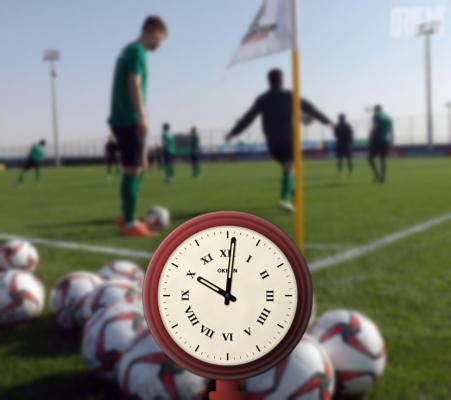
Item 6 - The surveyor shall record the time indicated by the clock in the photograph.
10:01
